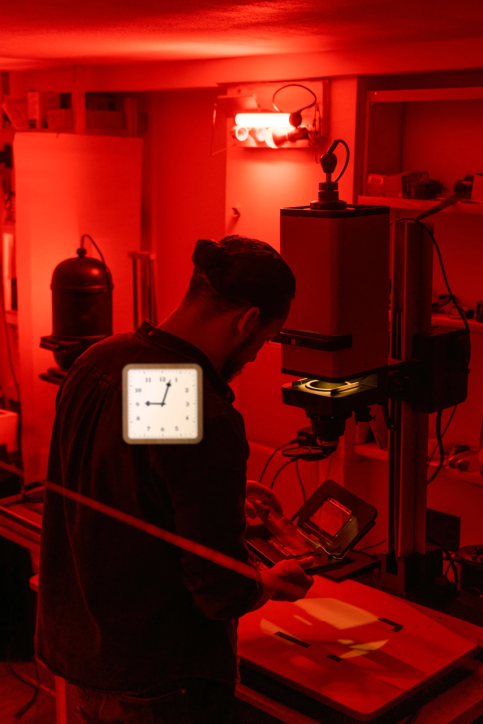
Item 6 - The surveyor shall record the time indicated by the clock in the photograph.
9:03
